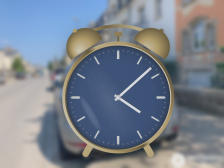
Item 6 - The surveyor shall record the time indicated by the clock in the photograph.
4:08
